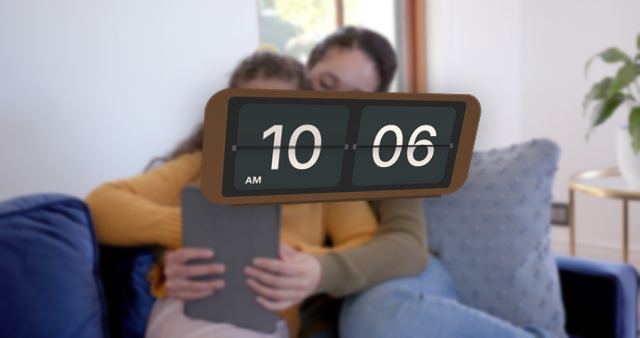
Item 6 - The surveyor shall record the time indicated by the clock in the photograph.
10:06
